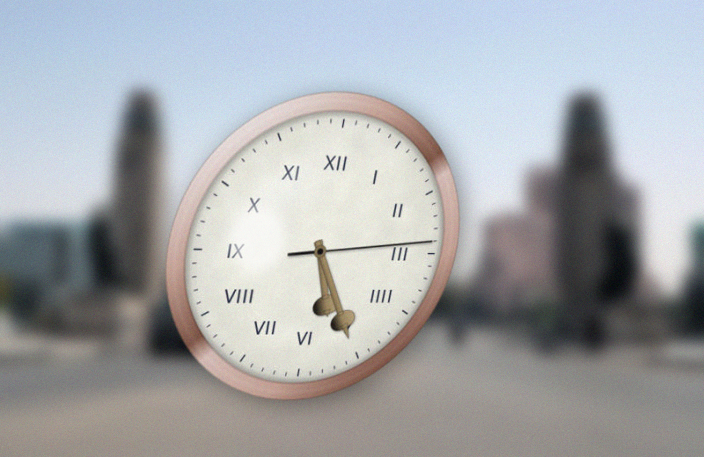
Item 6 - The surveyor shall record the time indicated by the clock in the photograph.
5:25:14
